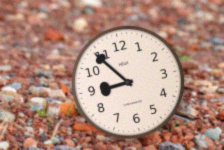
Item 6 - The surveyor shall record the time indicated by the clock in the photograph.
8:54
